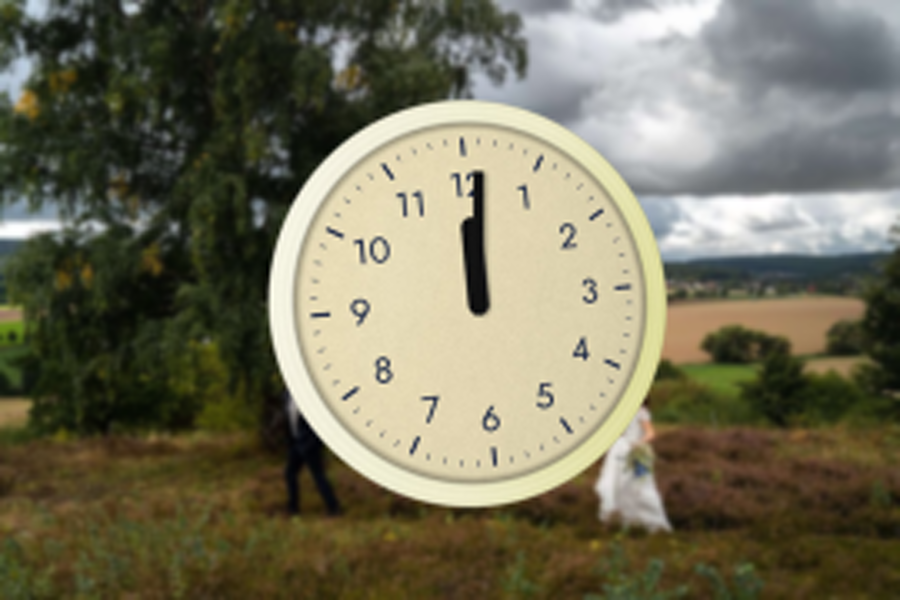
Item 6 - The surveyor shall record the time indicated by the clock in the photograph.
12:01
